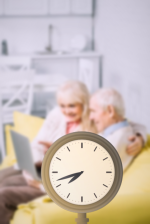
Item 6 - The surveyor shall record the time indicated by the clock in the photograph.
7:42
